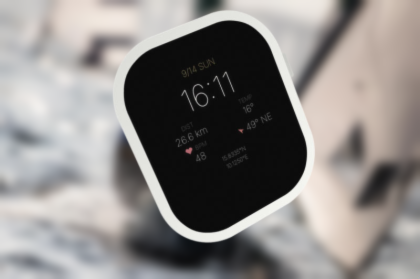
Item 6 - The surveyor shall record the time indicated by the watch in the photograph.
16:11
